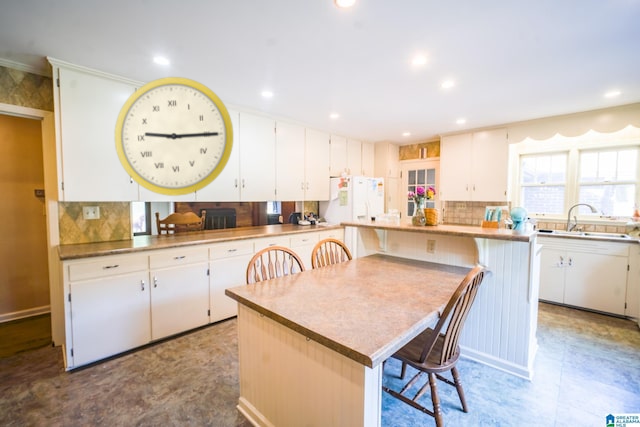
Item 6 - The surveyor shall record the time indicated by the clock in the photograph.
9:15
